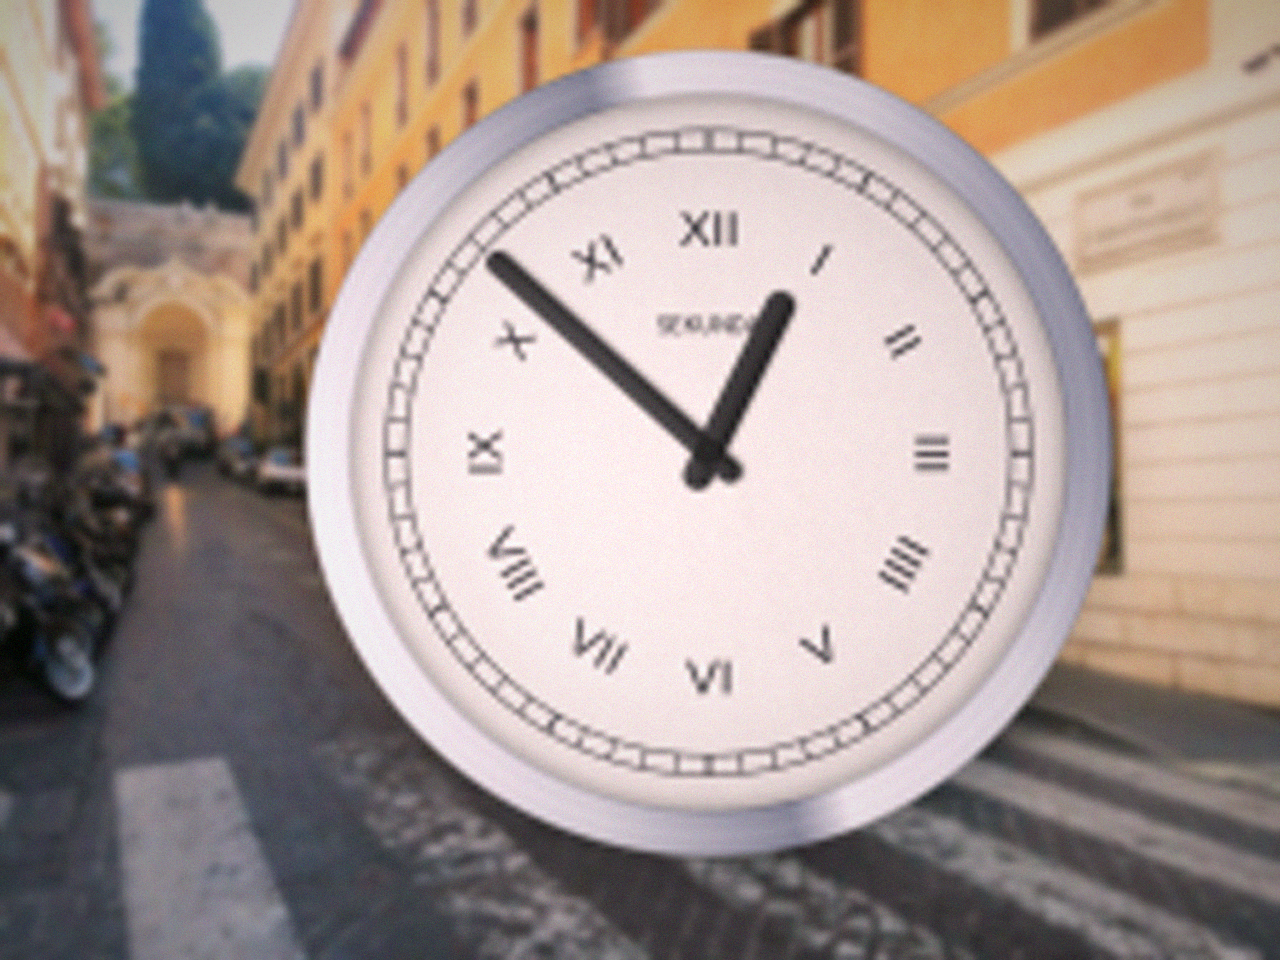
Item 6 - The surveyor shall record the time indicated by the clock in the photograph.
12:52
